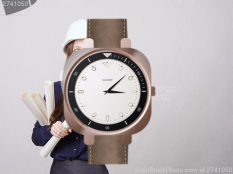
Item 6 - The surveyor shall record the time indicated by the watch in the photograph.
3:08
